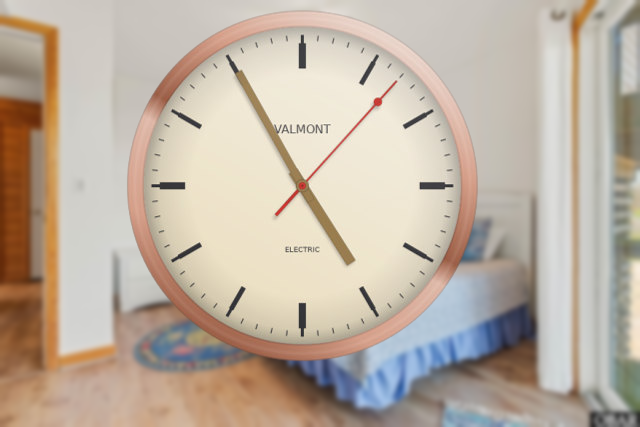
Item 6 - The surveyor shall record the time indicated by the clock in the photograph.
4:55:07
